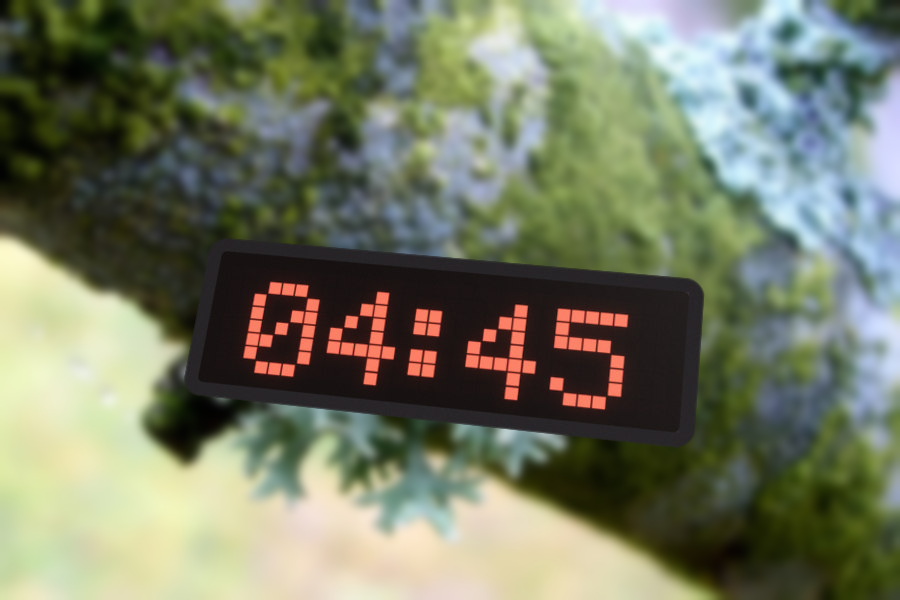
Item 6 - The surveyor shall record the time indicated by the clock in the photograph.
4:45
